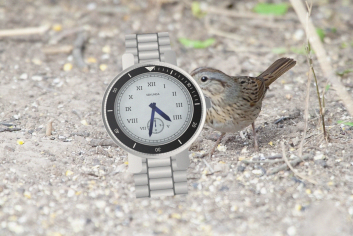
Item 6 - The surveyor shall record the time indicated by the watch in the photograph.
4:32
